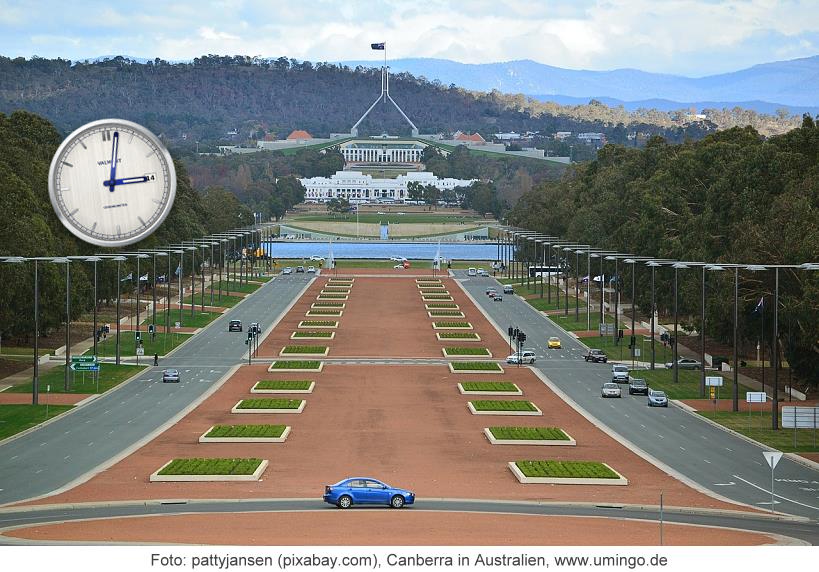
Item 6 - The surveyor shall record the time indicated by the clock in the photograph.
3:02
